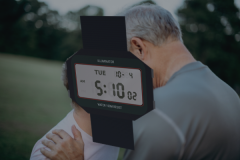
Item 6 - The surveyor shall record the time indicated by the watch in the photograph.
5:10:02
